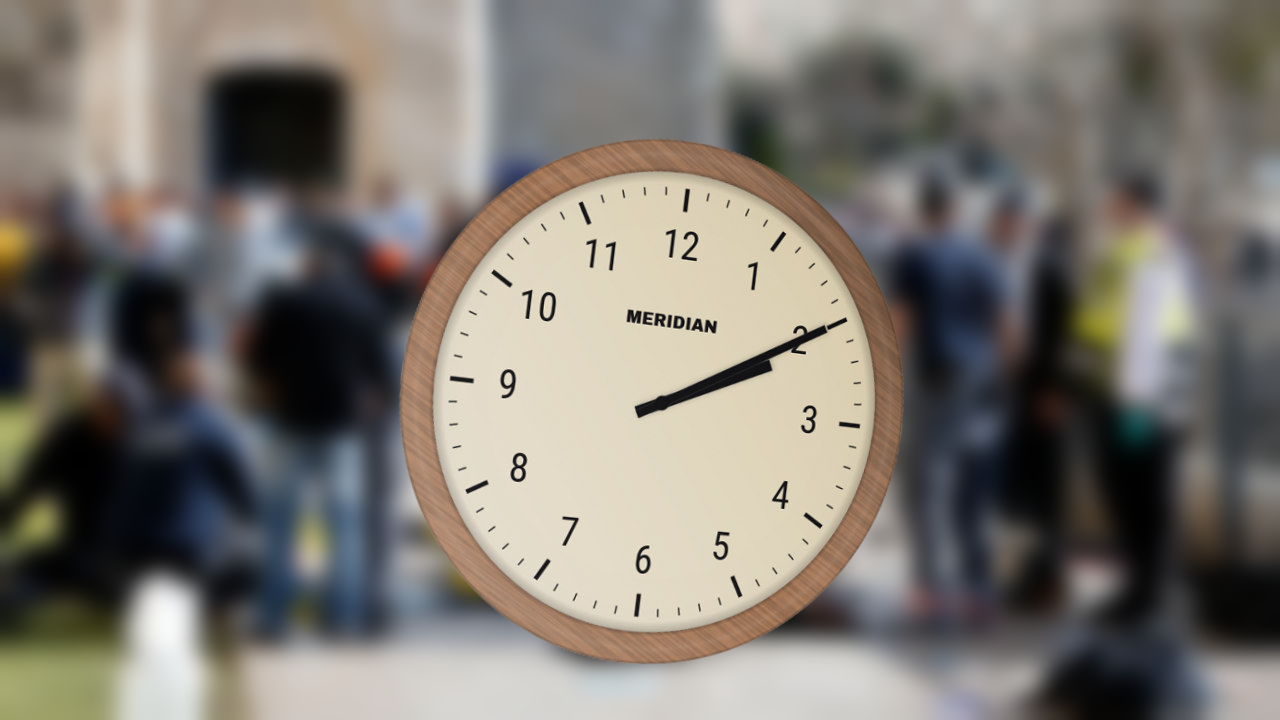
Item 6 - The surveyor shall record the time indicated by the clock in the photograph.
2:10
